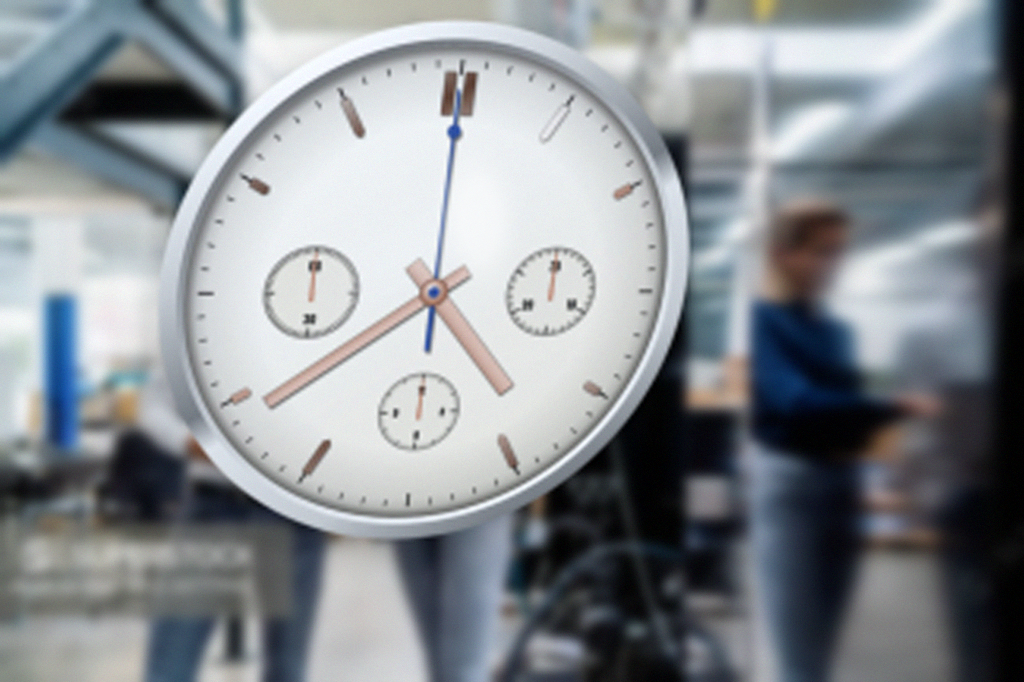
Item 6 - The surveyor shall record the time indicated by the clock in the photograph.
4:39
